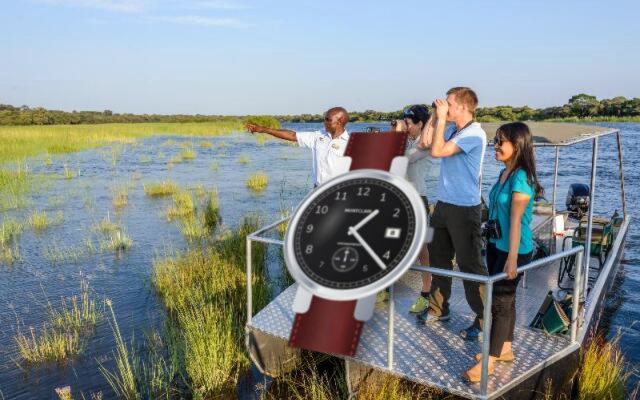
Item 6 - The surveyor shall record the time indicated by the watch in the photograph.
1:22
